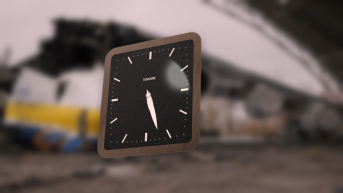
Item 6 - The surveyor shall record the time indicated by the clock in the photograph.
5:27
